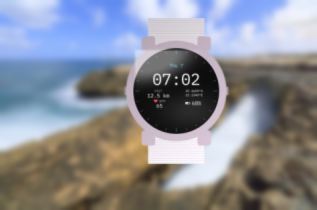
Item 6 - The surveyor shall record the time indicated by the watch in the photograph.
7:02
